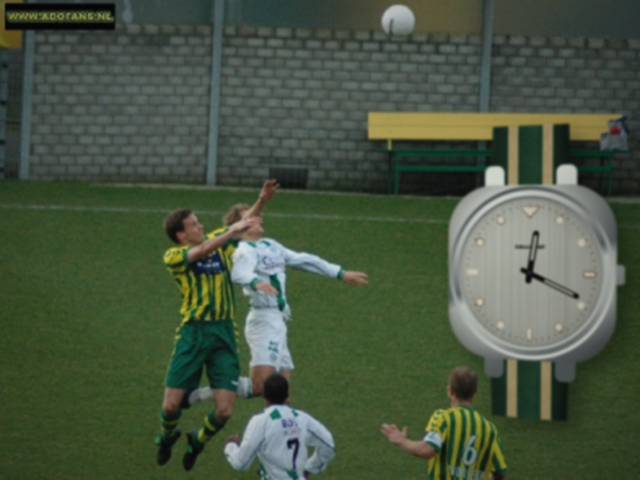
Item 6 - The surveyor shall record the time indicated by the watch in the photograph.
12:19
